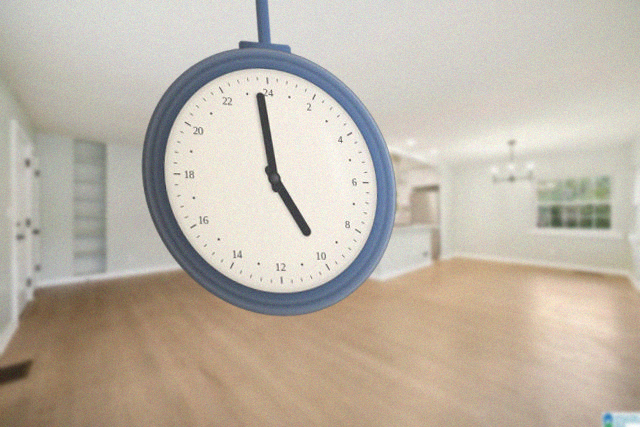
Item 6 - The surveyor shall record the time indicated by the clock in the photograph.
9:59
